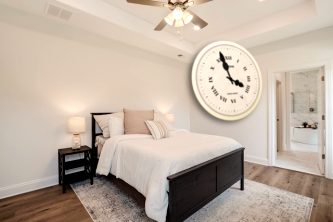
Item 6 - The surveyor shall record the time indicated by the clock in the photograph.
3:57
